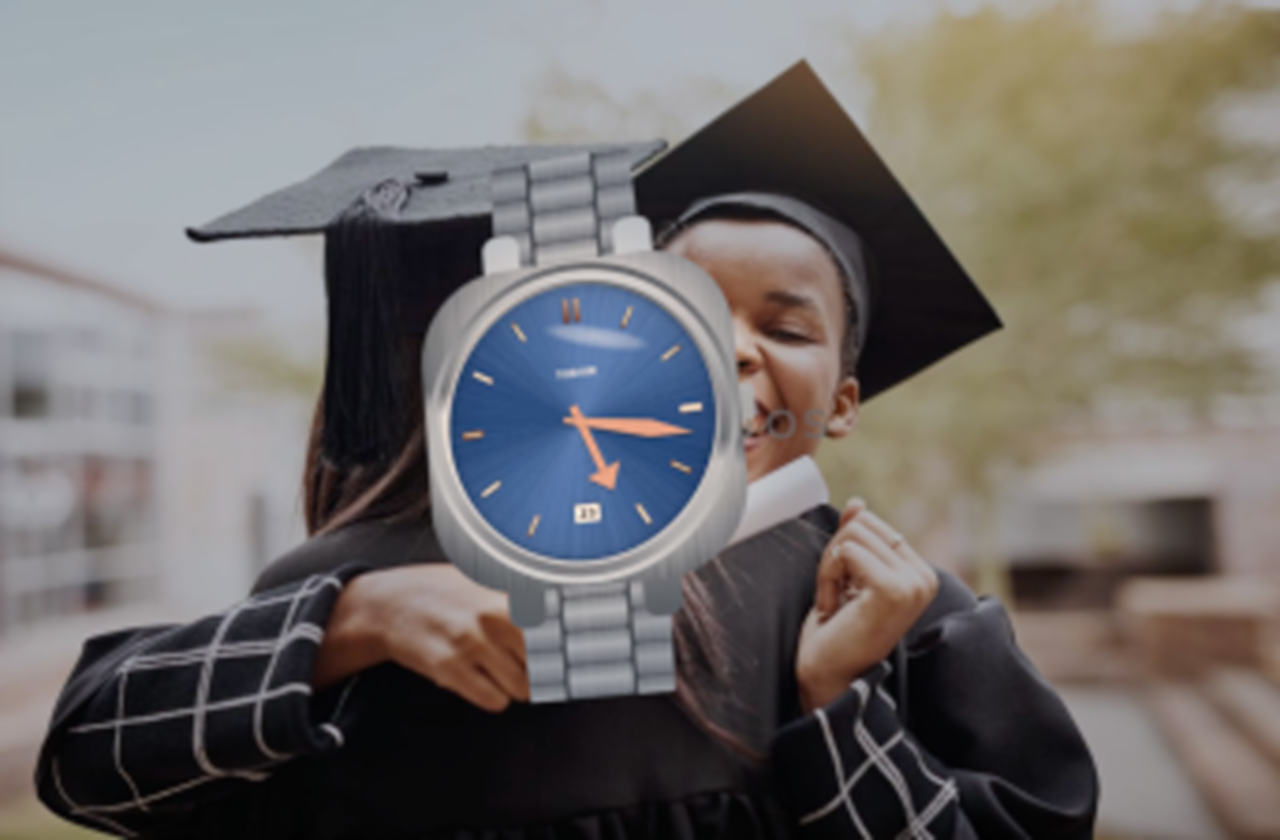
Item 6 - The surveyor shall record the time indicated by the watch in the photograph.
5:17
